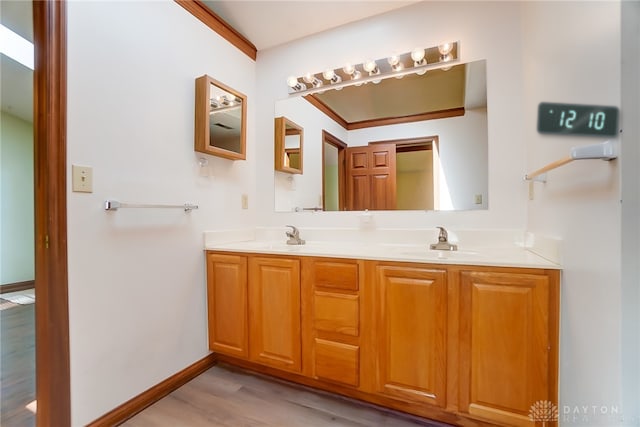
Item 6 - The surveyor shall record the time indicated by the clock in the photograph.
12:10
